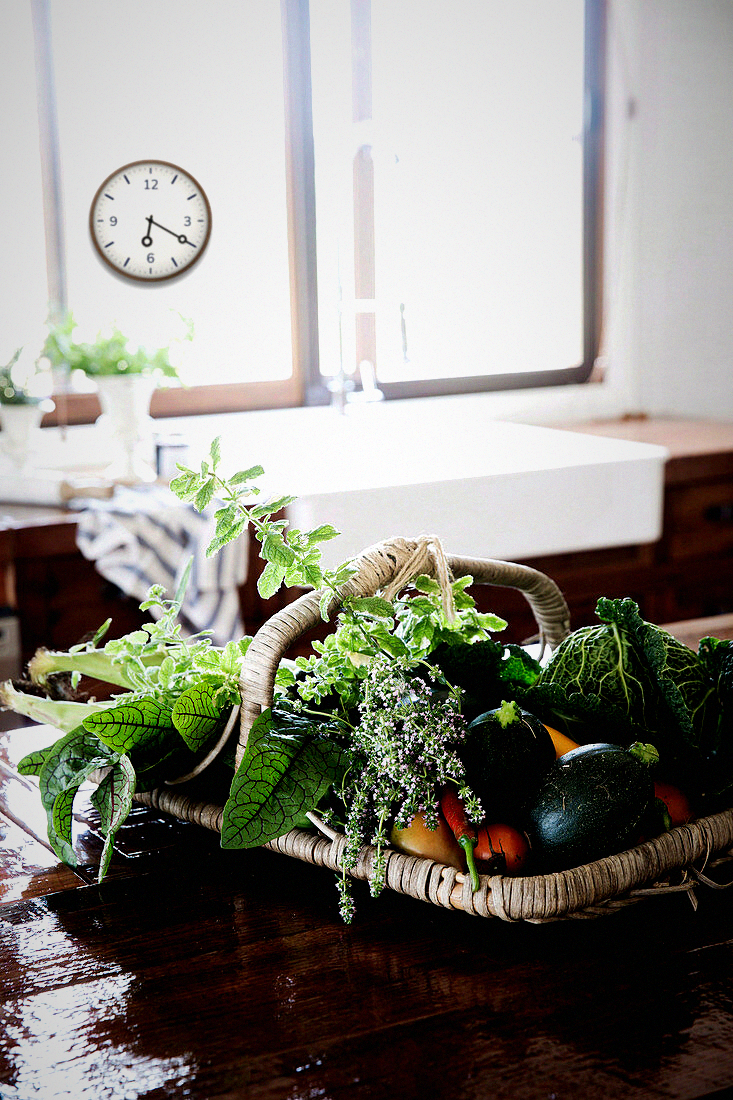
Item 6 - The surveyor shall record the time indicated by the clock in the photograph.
6:20
